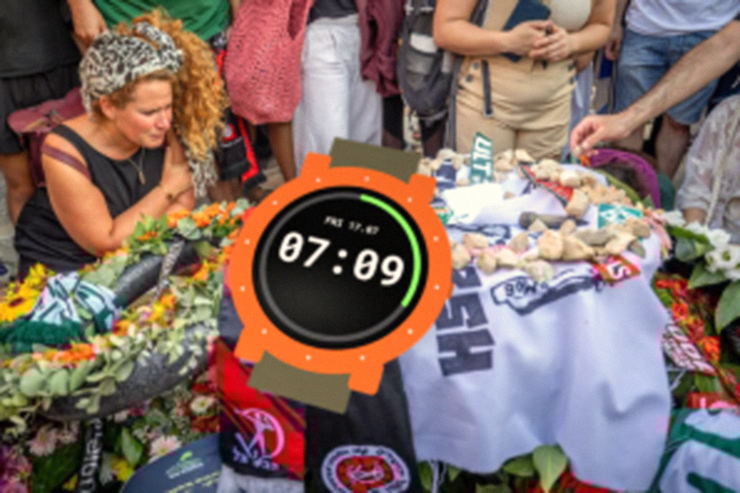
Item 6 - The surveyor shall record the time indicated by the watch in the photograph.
7:09
